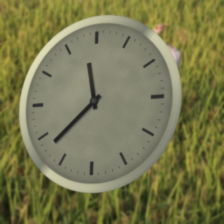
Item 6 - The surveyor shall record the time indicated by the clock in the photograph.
11:38
